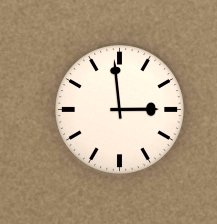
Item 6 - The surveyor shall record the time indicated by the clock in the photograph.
2:59
